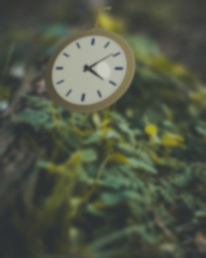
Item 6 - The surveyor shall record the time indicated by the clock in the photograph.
4:09
